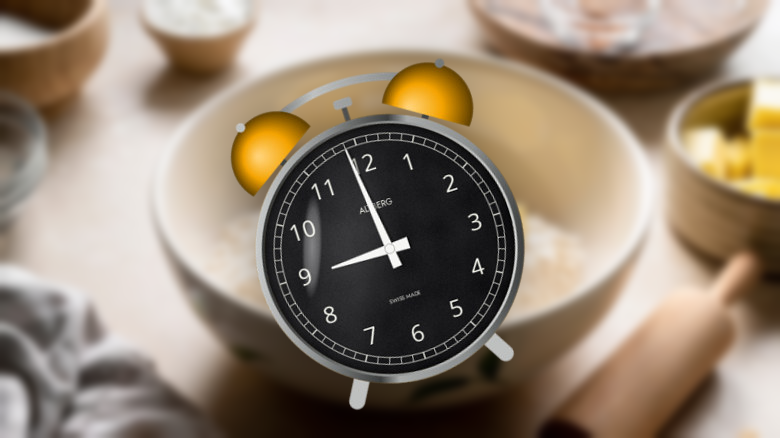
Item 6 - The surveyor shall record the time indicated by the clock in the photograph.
8:59
